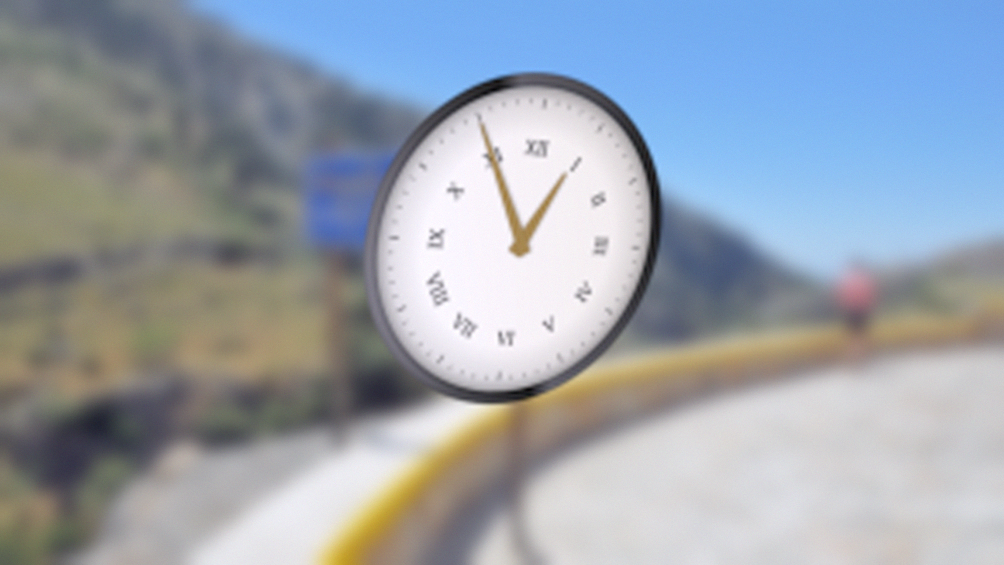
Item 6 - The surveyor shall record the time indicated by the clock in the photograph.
12:55
